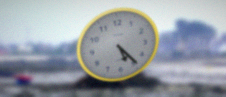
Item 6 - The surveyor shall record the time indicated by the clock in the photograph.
5:24
